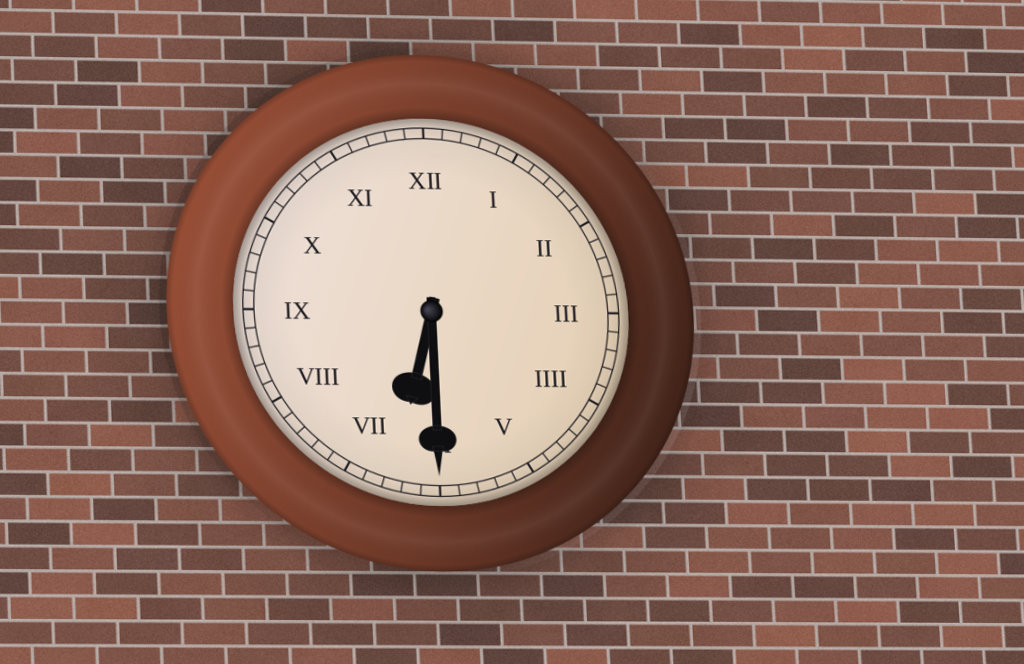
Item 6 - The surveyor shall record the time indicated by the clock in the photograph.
6:30
